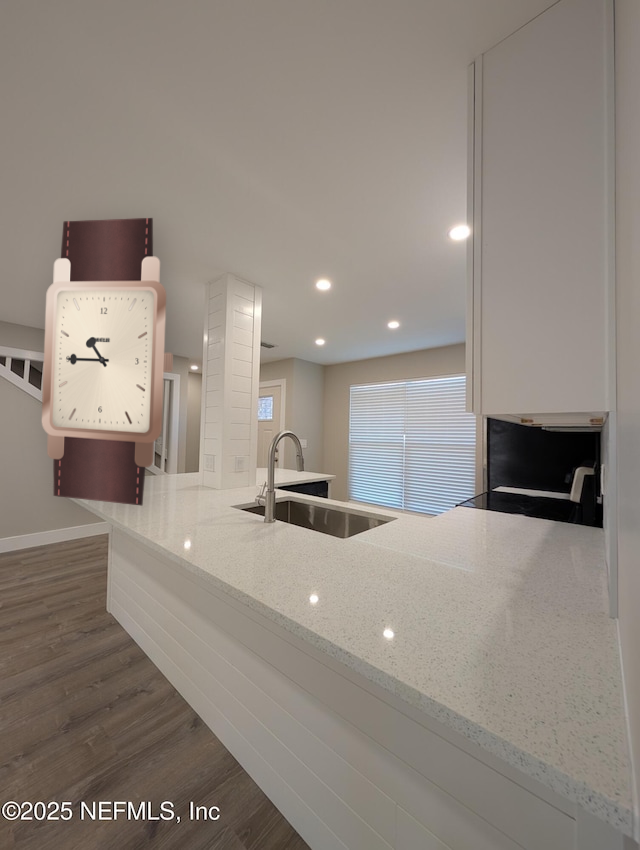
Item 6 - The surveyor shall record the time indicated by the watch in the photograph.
10:45
